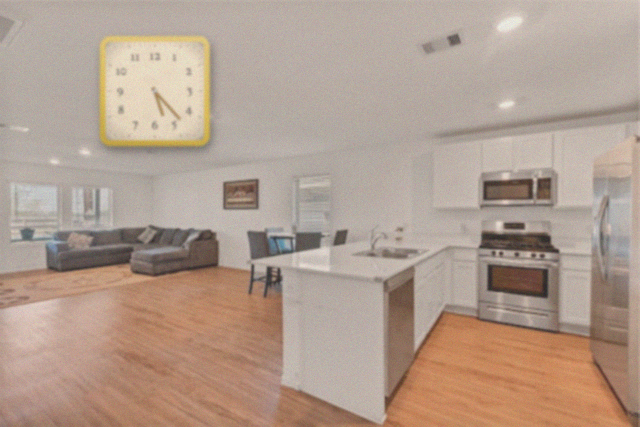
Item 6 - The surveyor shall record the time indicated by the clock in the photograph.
5:23
